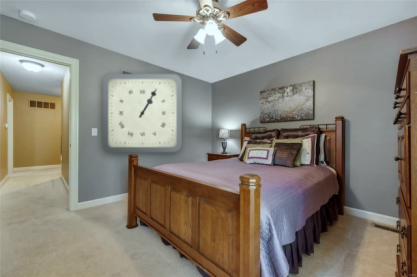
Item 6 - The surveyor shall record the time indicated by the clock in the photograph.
1:05
